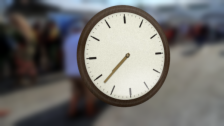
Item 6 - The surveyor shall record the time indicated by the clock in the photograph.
7:38
